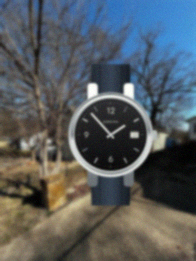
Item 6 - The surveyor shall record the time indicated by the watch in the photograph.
1:53
